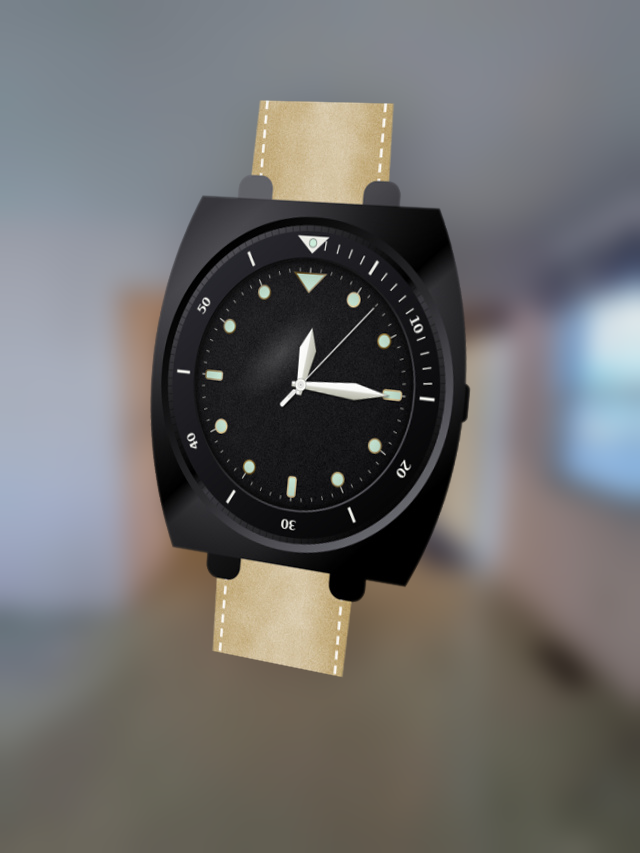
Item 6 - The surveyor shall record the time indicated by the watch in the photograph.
12:15:07
